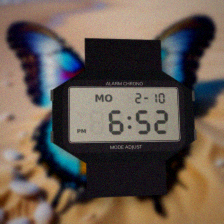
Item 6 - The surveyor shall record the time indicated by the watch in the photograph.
6:52
